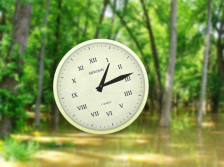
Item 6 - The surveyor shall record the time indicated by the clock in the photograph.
1:14
